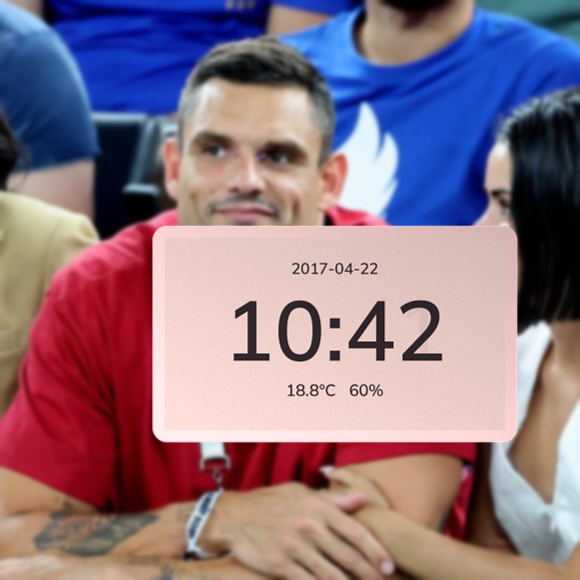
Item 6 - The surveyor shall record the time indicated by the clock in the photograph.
10:42
